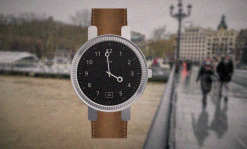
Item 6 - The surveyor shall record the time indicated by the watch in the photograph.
3:59
